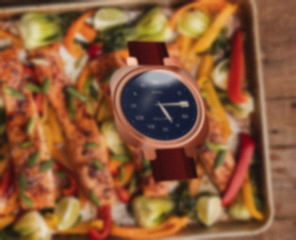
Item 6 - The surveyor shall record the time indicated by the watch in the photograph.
5:15
